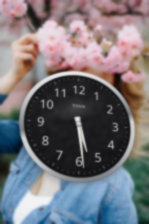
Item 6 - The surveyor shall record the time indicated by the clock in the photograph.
5:29
